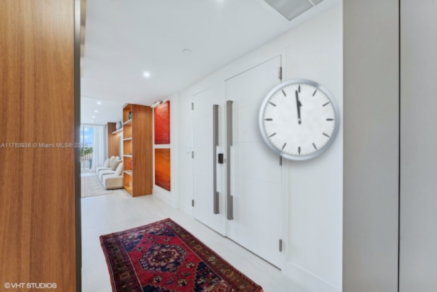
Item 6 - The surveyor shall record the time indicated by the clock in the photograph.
11:59
